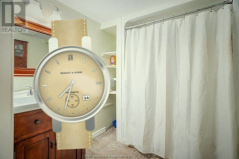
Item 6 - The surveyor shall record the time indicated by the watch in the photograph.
7:33
